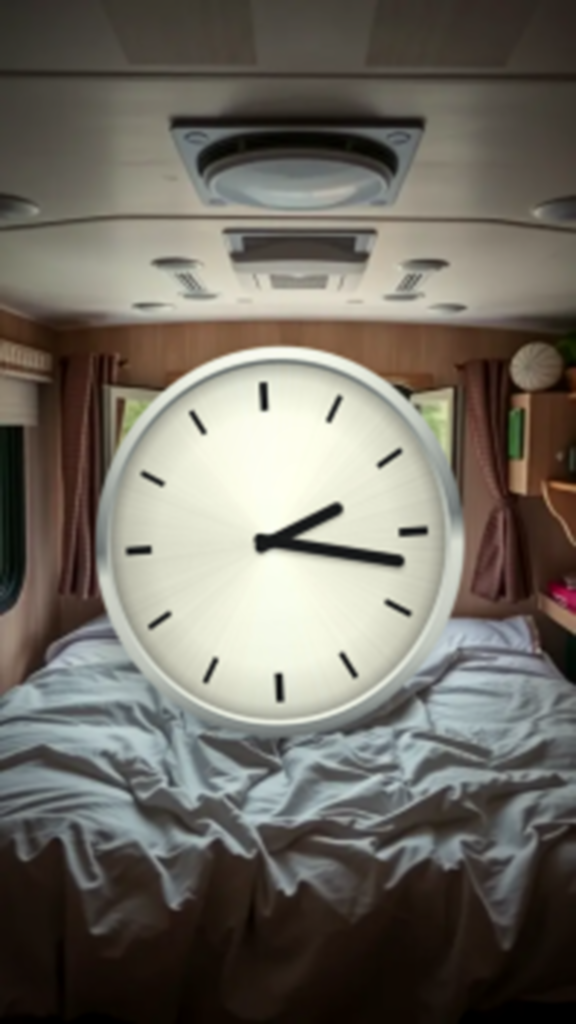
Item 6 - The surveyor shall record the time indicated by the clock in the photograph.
2:17
